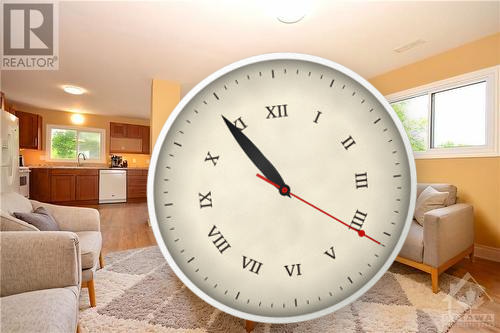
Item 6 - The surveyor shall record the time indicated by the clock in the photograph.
10:54:21
